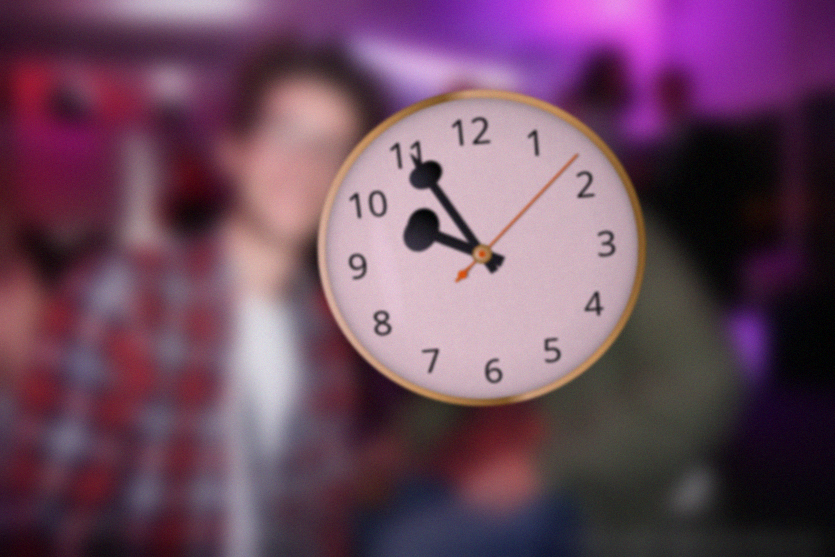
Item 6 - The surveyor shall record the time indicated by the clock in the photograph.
9:55:08
